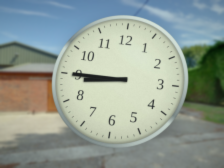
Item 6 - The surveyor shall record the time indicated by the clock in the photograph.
8:45
